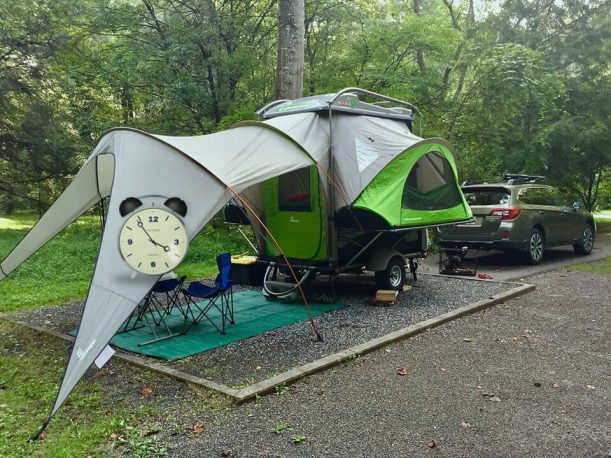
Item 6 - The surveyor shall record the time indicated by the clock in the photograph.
3:54
